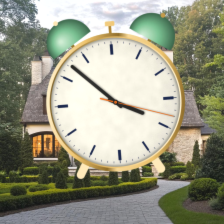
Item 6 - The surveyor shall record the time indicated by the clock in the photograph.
3:52:18
